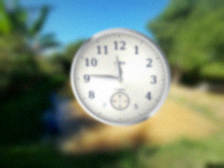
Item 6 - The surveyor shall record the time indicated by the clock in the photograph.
11:46
